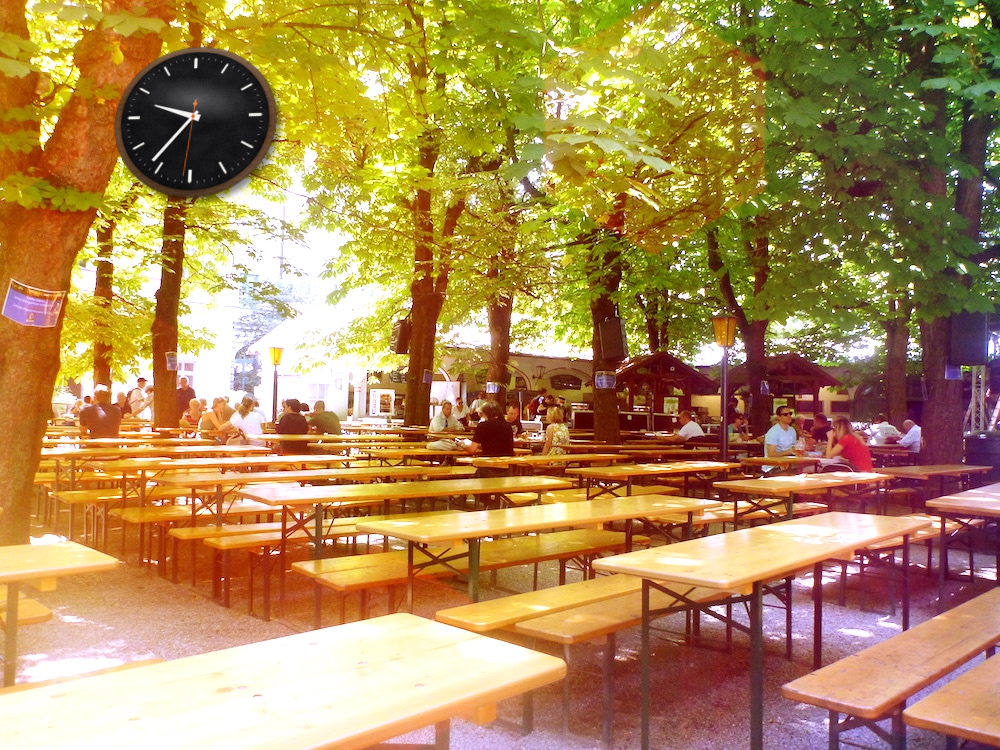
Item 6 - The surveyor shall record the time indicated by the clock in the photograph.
9:36:31
